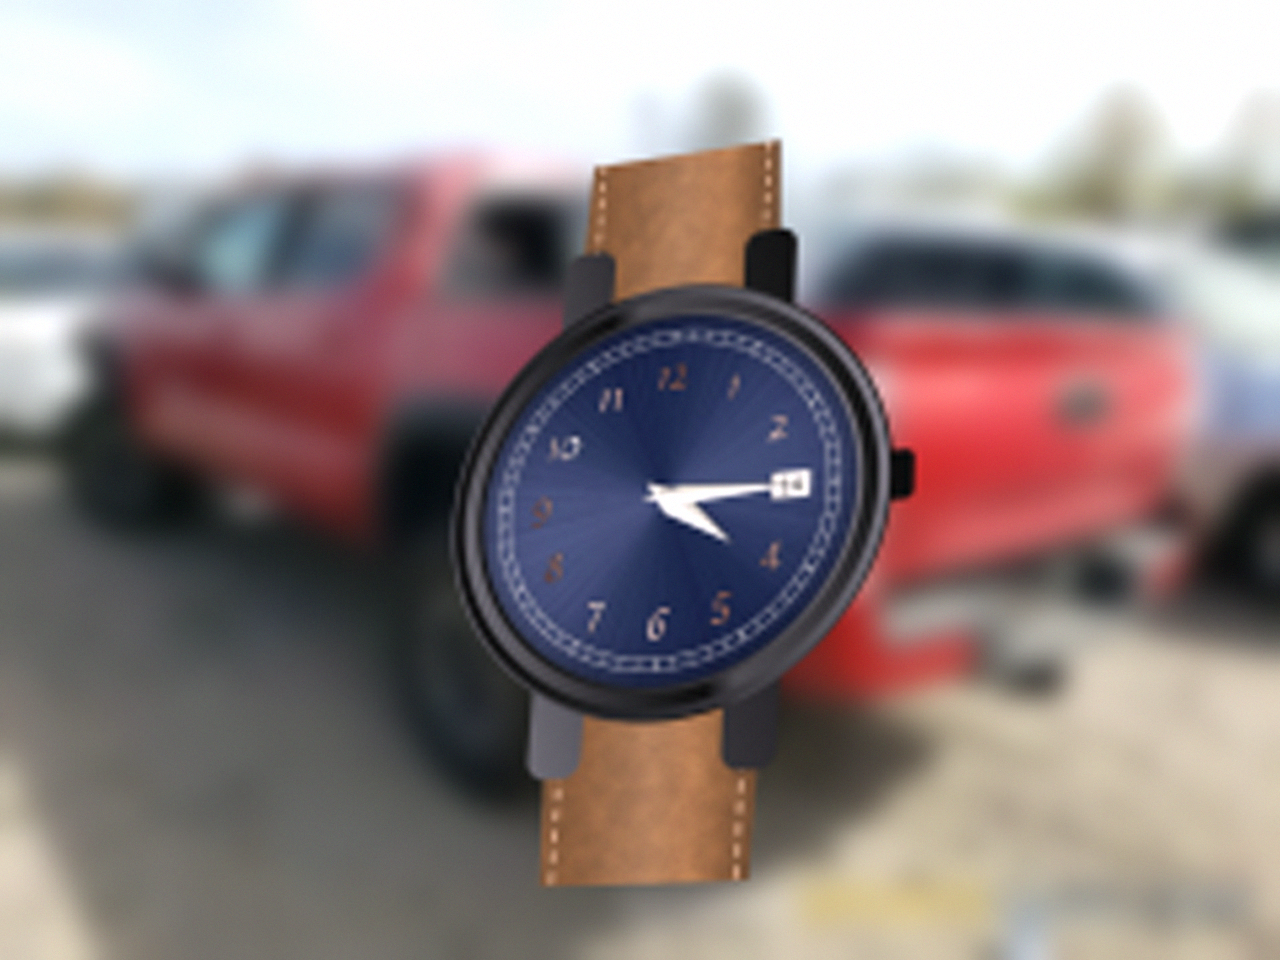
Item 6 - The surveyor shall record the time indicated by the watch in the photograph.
4:15
